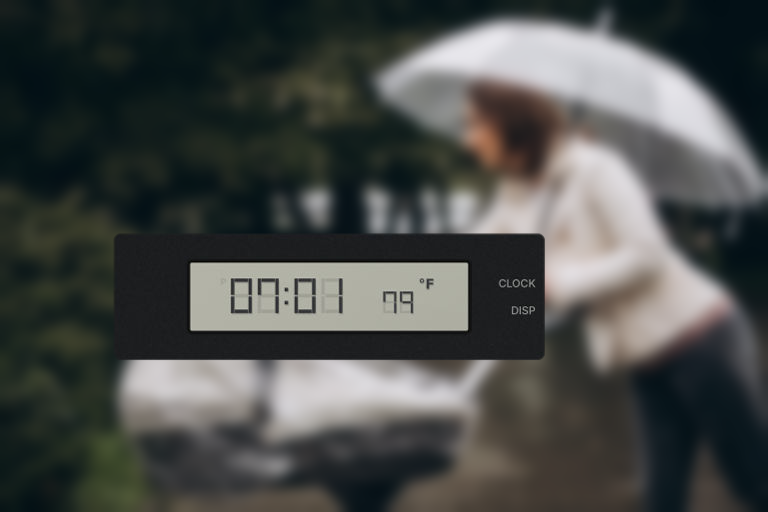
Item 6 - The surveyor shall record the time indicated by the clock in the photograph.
7:01
